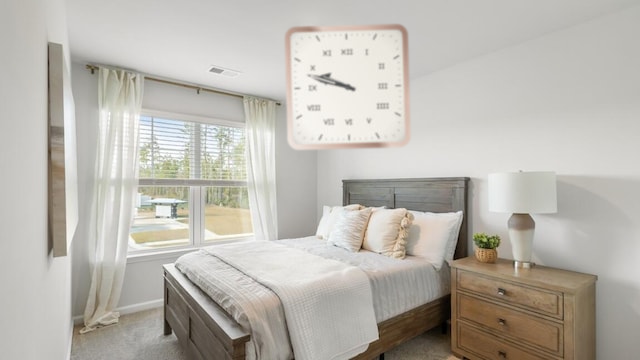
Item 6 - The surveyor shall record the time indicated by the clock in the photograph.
9:48
